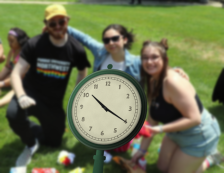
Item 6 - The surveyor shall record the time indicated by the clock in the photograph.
10:20
